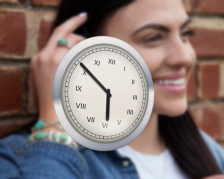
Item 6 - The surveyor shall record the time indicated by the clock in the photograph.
5:51
